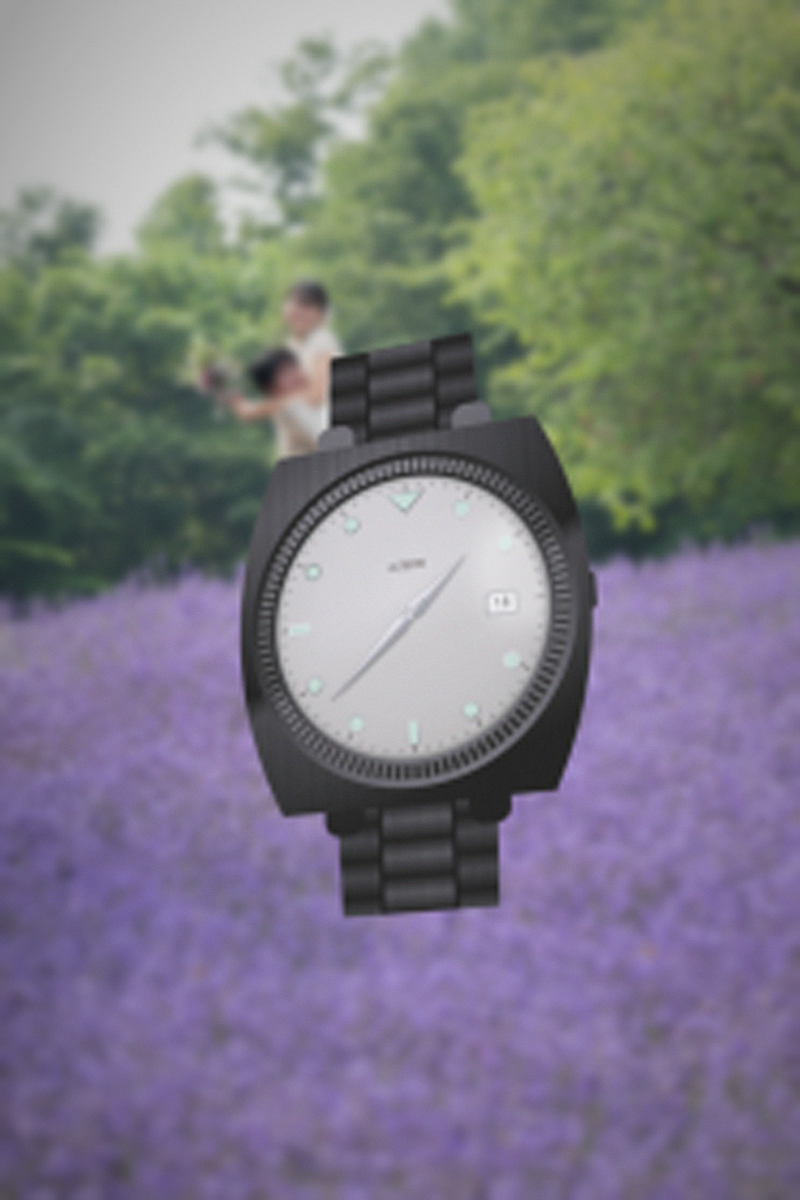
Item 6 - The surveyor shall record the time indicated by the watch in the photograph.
1:38
